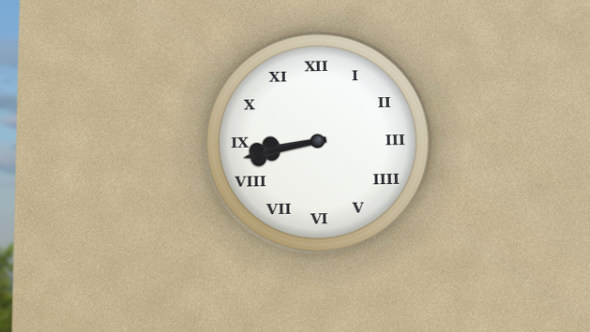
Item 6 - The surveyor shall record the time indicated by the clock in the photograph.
8:43
